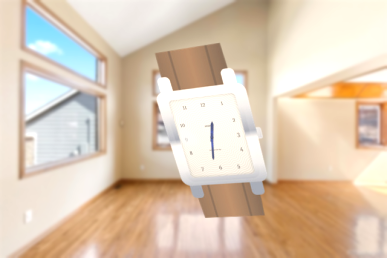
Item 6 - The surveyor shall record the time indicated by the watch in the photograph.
12:32
